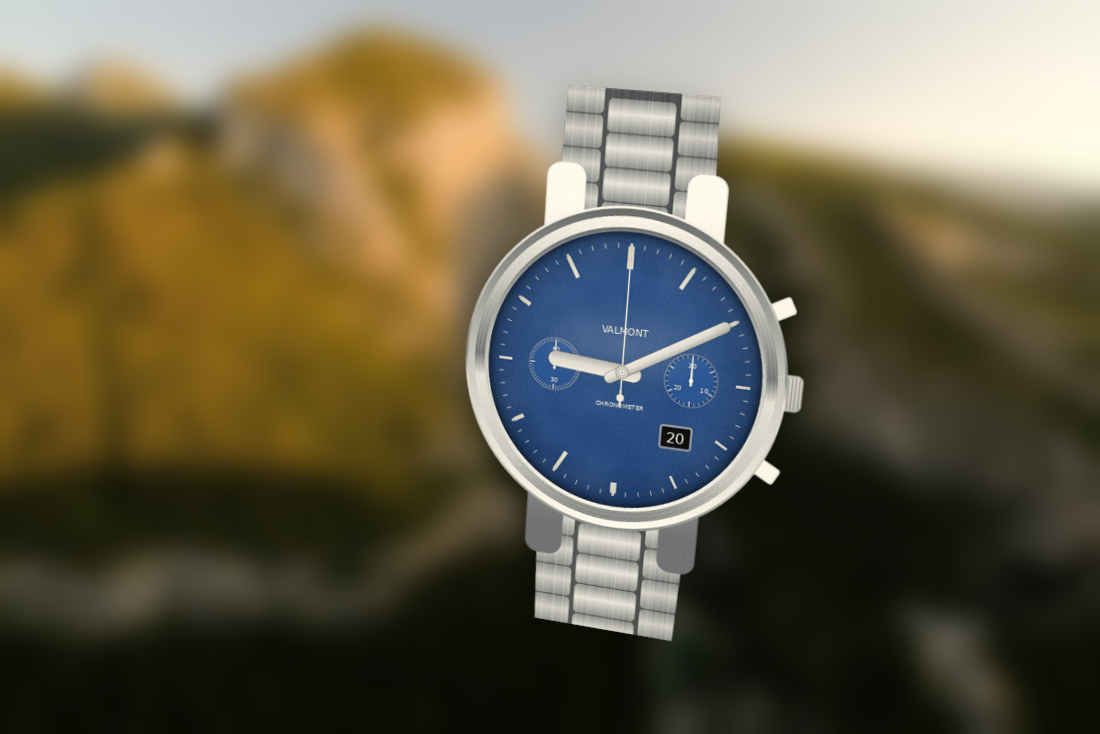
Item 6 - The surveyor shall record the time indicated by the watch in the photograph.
9:10
